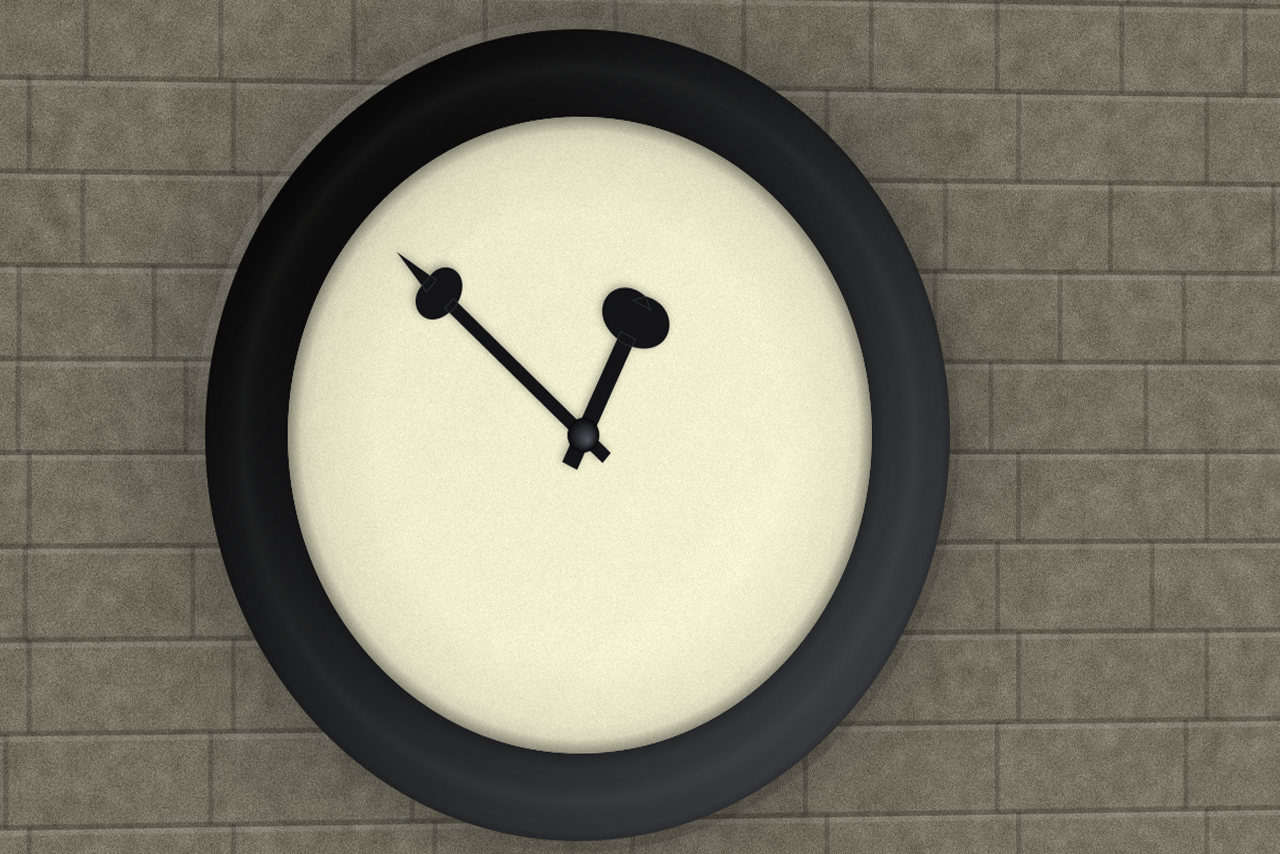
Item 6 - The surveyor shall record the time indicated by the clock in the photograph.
12:52
